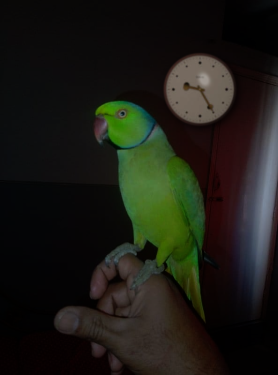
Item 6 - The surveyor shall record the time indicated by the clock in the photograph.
9:25
